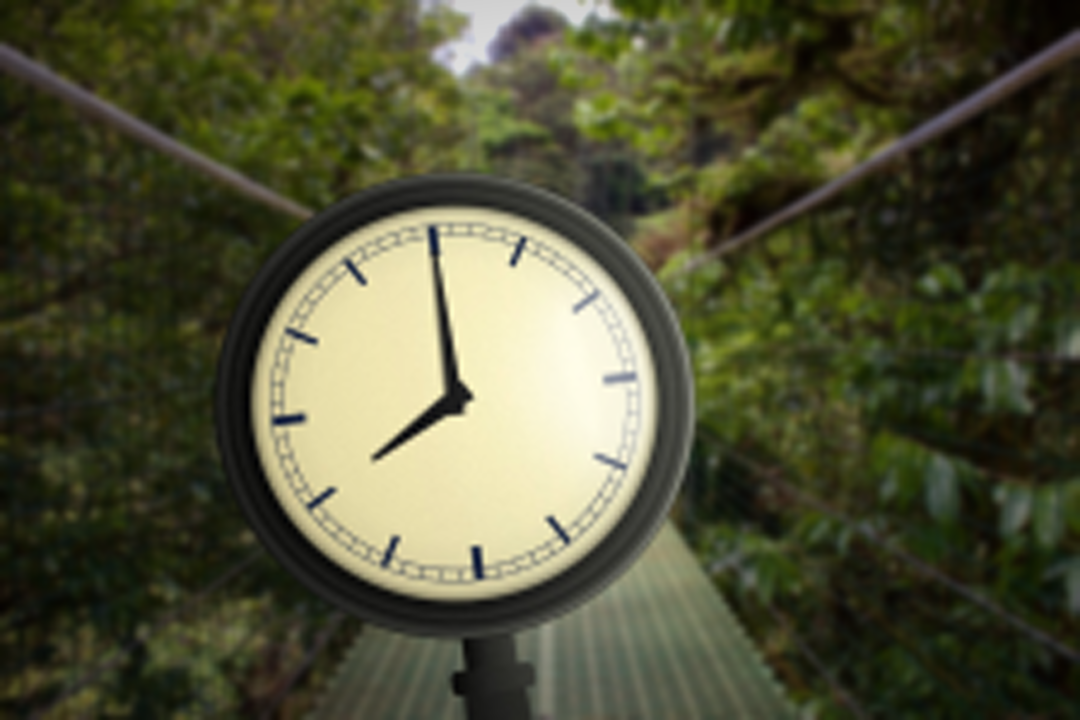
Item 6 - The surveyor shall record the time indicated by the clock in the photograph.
8:00
